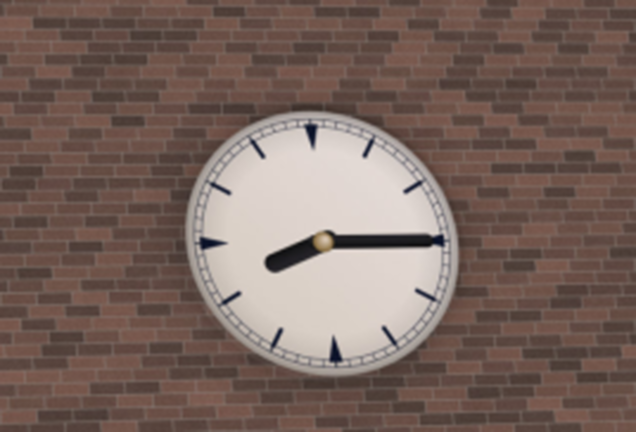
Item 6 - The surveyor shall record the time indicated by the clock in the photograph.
8:15
